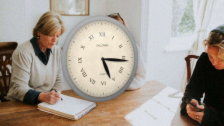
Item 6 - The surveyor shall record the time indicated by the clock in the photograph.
5:16
